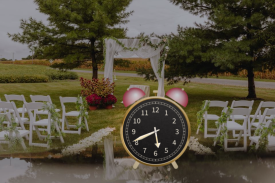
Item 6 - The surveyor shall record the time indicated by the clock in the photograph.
5:41
